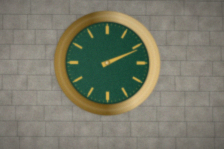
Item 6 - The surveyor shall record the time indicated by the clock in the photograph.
2:11
